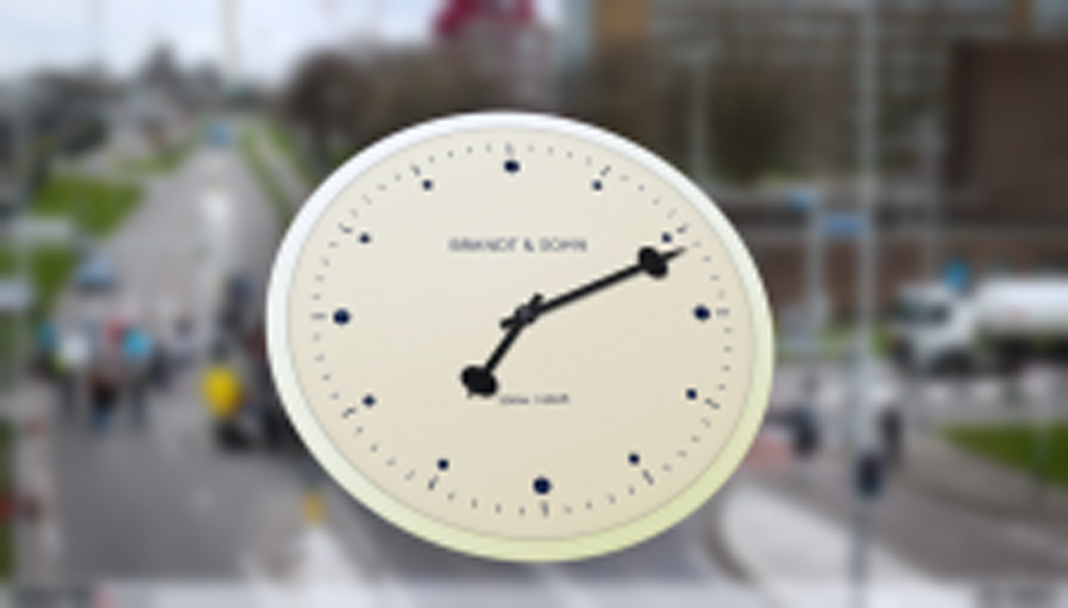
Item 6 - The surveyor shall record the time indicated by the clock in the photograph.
7:11
